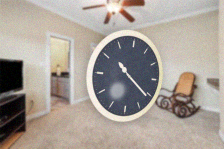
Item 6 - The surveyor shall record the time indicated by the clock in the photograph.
10:21
